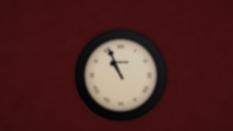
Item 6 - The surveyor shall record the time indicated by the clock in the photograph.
10:56
